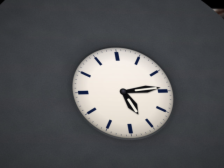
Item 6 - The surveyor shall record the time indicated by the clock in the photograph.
5:14
